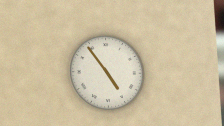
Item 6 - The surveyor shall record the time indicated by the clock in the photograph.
4:54
